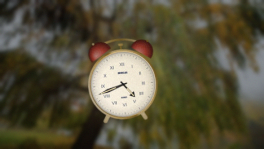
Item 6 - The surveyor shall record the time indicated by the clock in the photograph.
4:42
